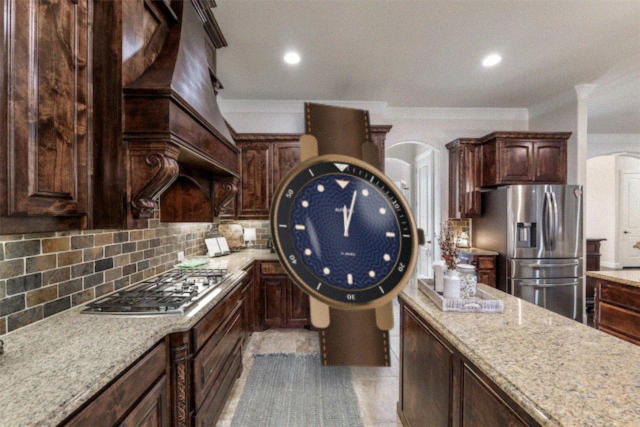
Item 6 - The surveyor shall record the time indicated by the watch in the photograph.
12:03
